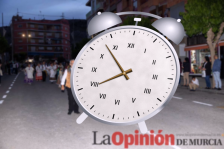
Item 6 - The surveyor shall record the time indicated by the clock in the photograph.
7:53
